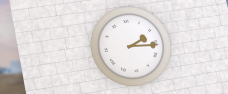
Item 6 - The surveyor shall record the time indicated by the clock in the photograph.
2:16
